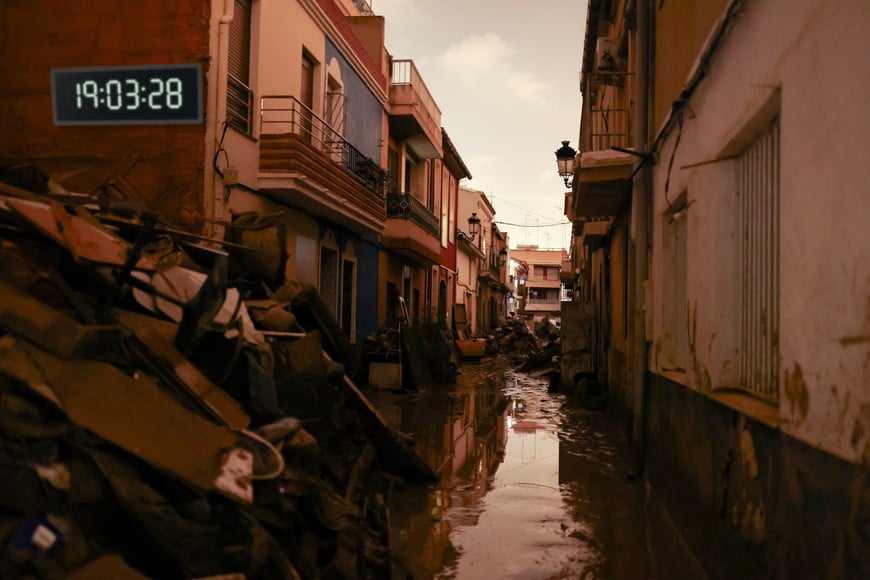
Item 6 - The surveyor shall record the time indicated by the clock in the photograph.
19:03:28
